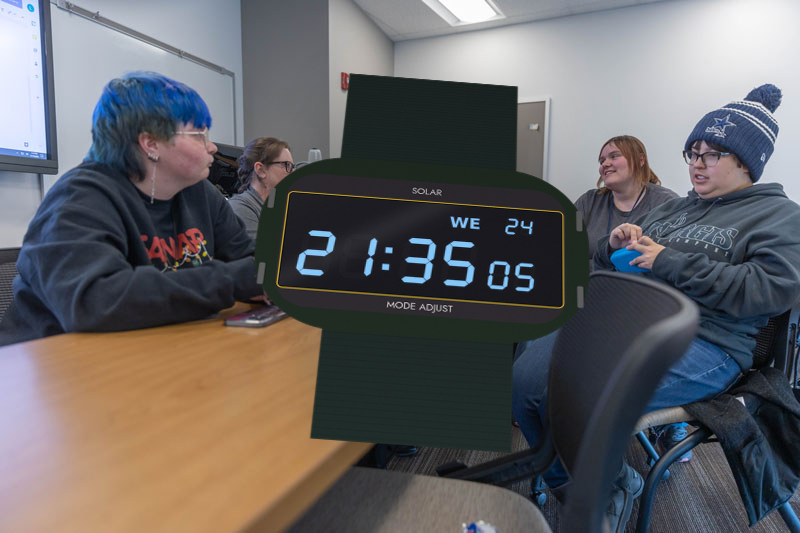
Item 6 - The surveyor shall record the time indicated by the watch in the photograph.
21:35:05
